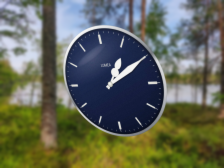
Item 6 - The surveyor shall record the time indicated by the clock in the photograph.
1:10
